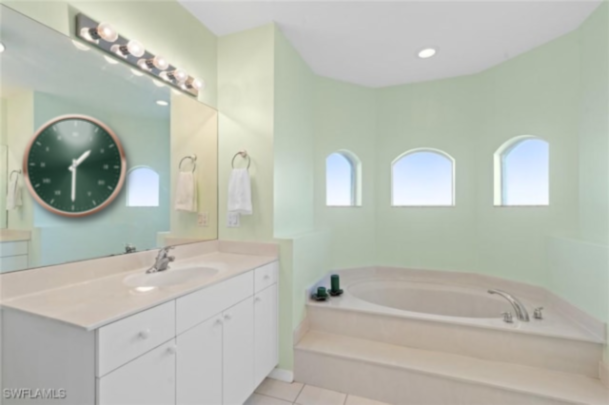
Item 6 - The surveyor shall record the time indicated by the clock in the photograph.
1:30
